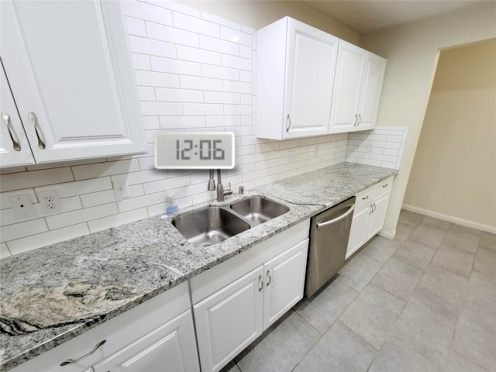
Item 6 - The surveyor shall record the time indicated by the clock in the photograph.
12:06
